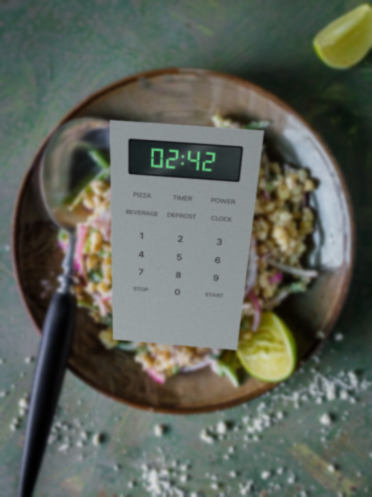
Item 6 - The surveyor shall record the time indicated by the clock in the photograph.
2:42
